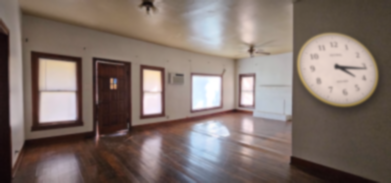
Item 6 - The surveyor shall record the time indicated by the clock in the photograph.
4:16
